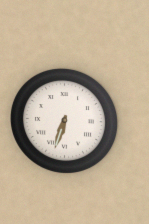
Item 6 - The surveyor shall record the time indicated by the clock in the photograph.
6:33
